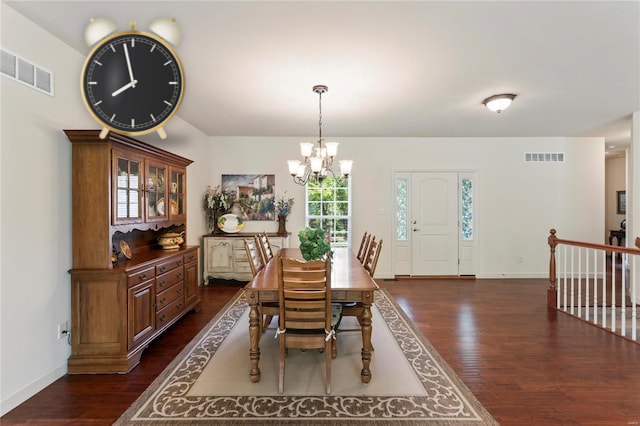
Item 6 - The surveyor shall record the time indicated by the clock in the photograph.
7:58
